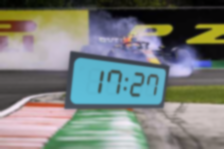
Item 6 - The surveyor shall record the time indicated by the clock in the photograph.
17:27
